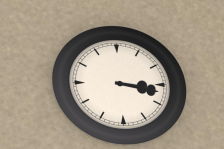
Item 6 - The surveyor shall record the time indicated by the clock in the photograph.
3:17
